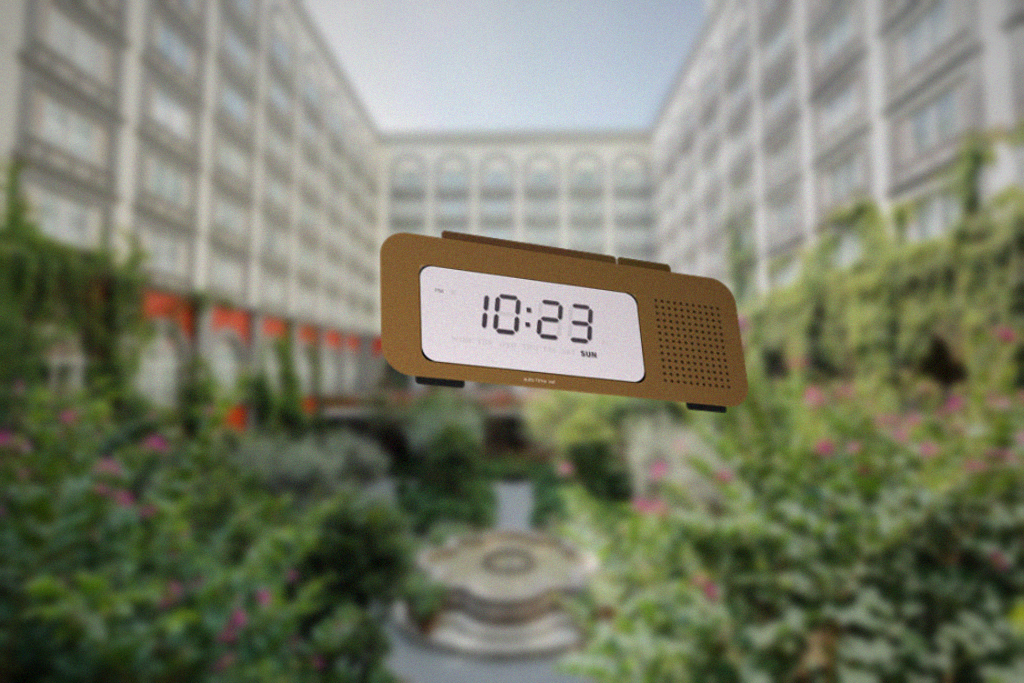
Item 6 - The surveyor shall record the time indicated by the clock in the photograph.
10:23
